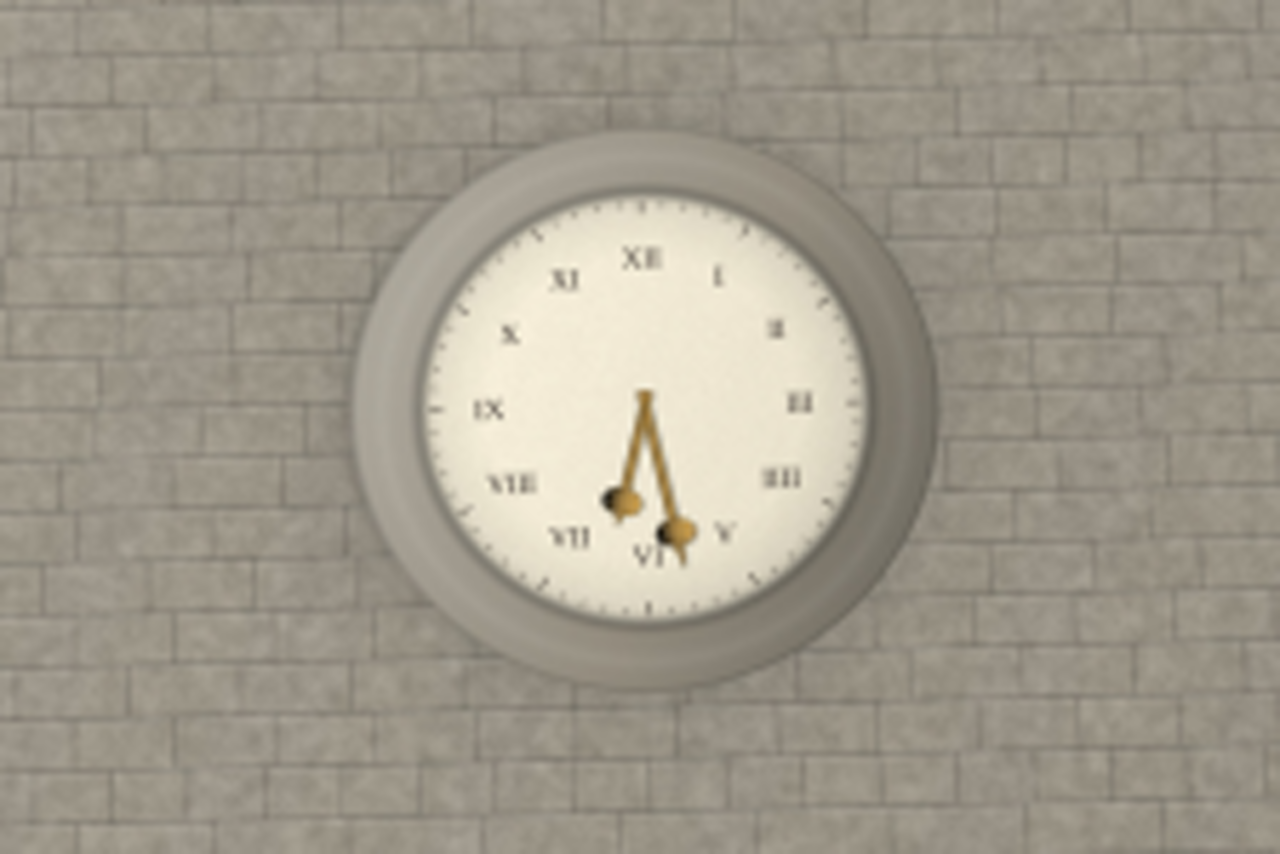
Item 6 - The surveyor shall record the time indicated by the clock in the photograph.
6:28
